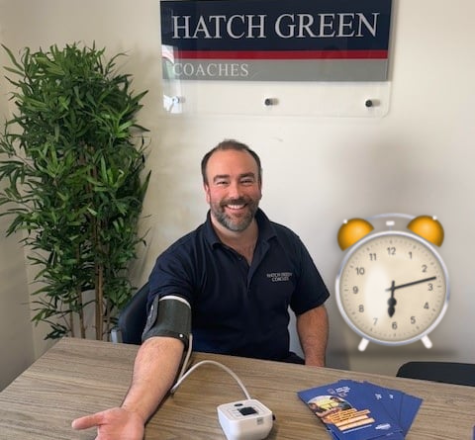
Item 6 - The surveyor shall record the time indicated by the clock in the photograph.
6:13
